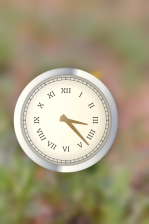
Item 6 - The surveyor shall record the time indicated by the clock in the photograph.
3:23
